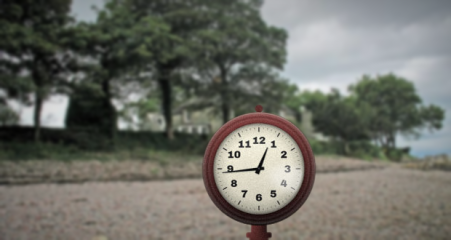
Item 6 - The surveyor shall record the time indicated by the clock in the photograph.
12:44
